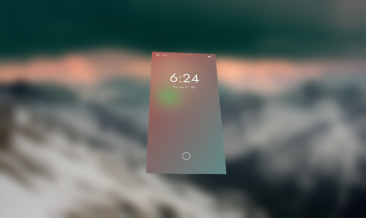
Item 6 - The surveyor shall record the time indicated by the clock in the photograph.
6:24
